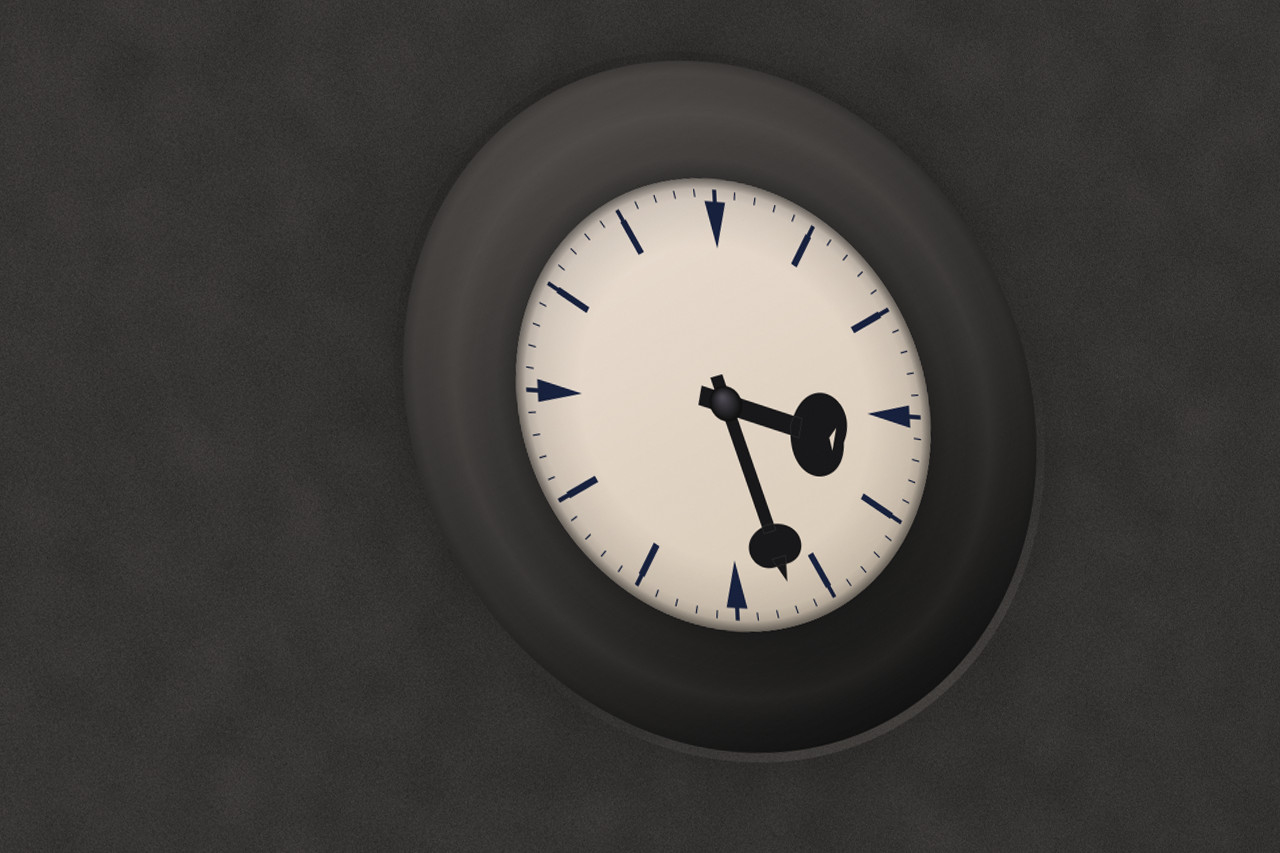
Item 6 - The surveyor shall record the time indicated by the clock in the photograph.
3:27
